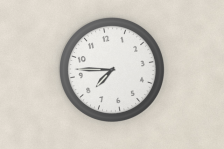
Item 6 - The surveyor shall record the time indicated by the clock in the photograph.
7:47
